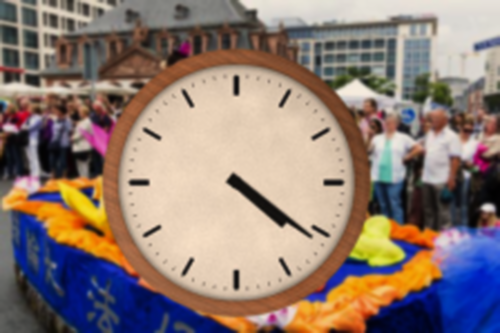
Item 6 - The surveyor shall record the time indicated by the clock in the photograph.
4:21
